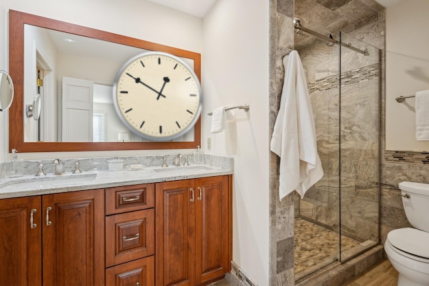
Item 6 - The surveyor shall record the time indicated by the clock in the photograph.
12:50
